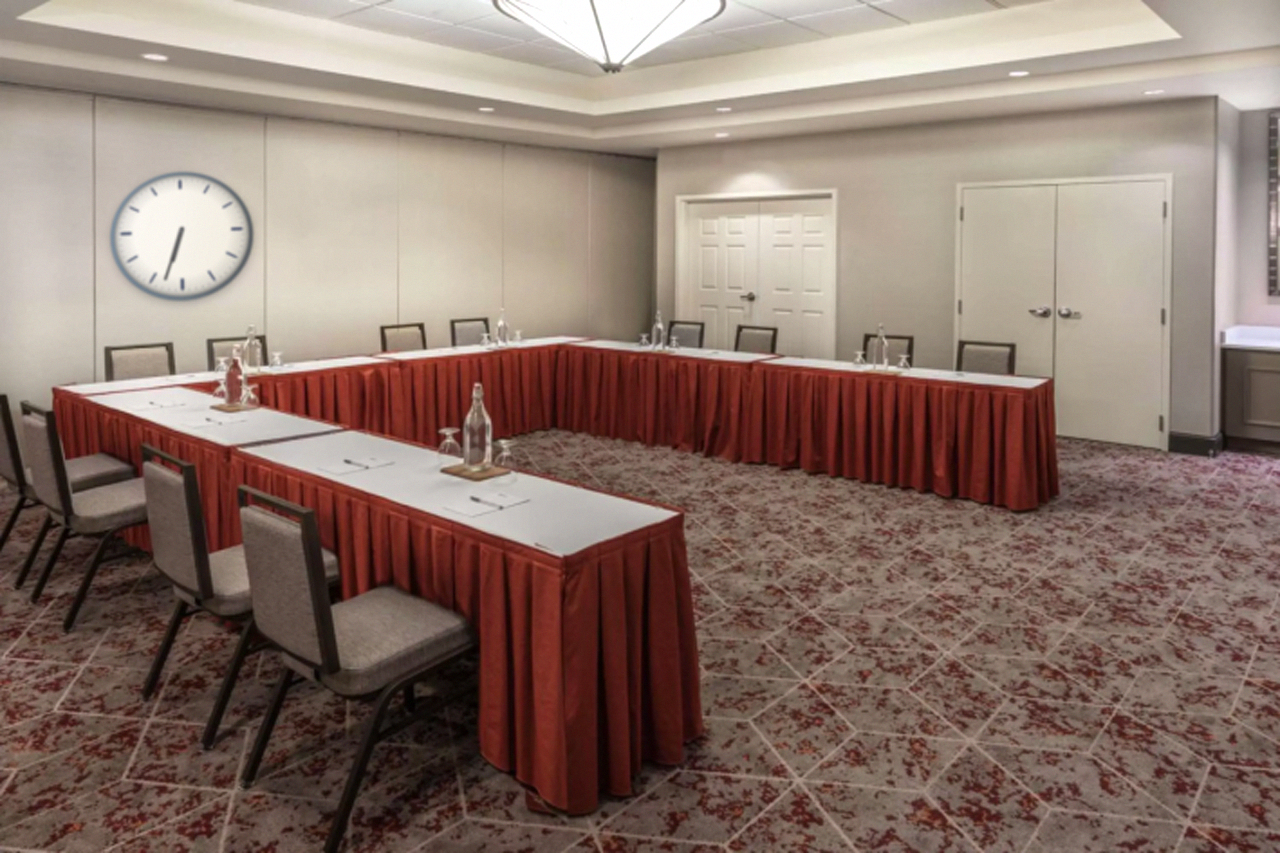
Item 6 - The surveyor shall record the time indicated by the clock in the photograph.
6:33
